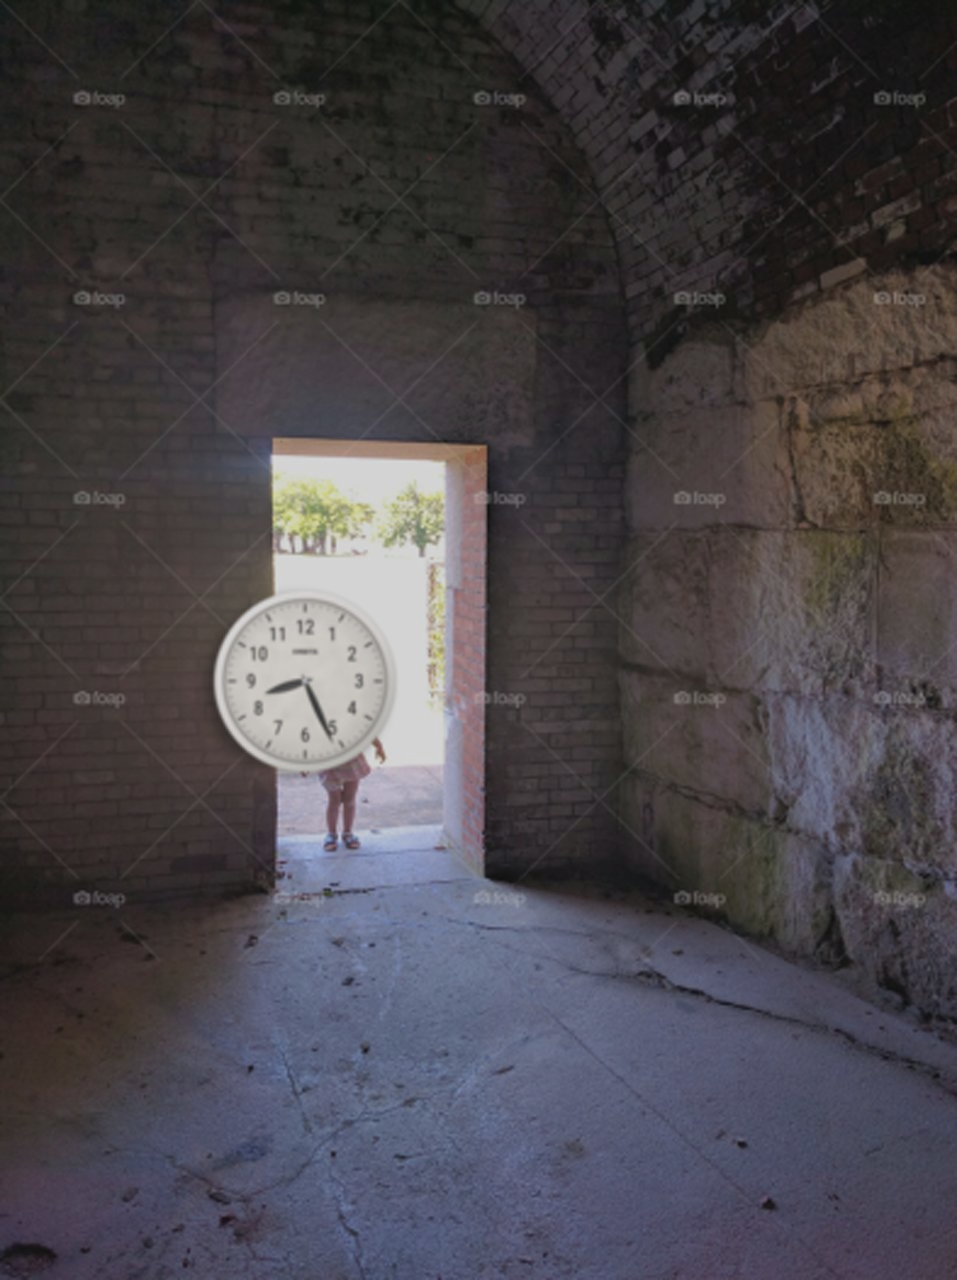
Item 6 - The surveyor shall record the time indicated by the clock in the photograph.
8:26
